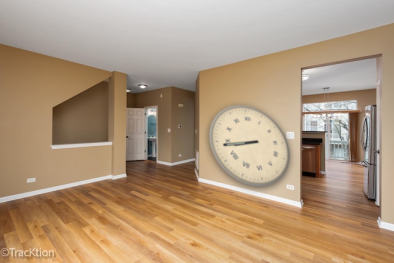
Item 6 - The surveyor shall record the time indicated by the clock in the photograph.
8:44
